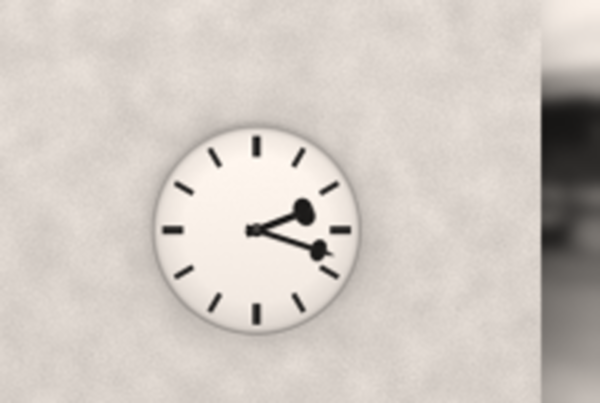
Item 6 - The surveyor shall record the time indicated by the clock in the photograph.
2:18
